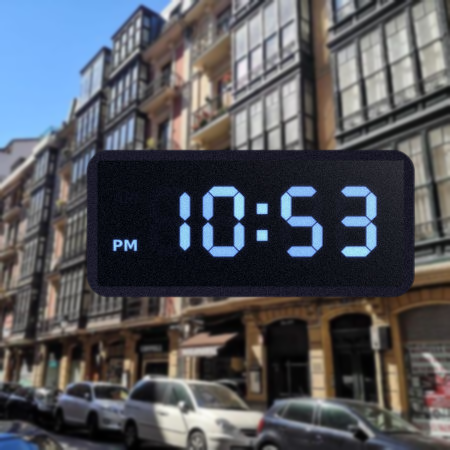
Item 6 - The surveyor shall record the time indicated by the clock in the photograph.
10:53
